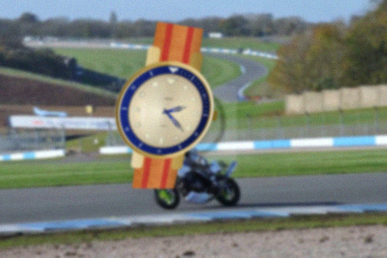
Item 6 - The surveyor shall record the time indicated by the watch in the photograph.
2:22
